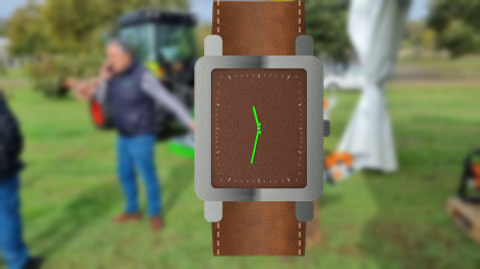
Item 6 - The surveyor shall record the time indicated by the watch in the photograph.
11:32
